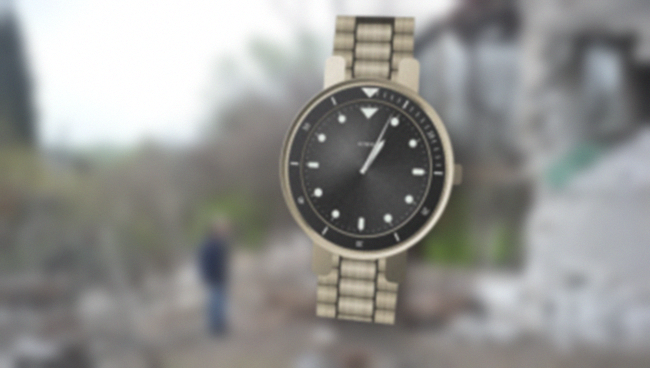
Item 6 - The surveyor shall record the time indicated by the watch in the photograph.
1:04
